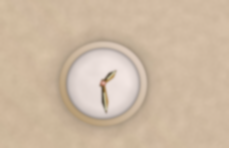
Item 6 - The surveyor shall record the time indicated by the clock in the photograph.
1:29
